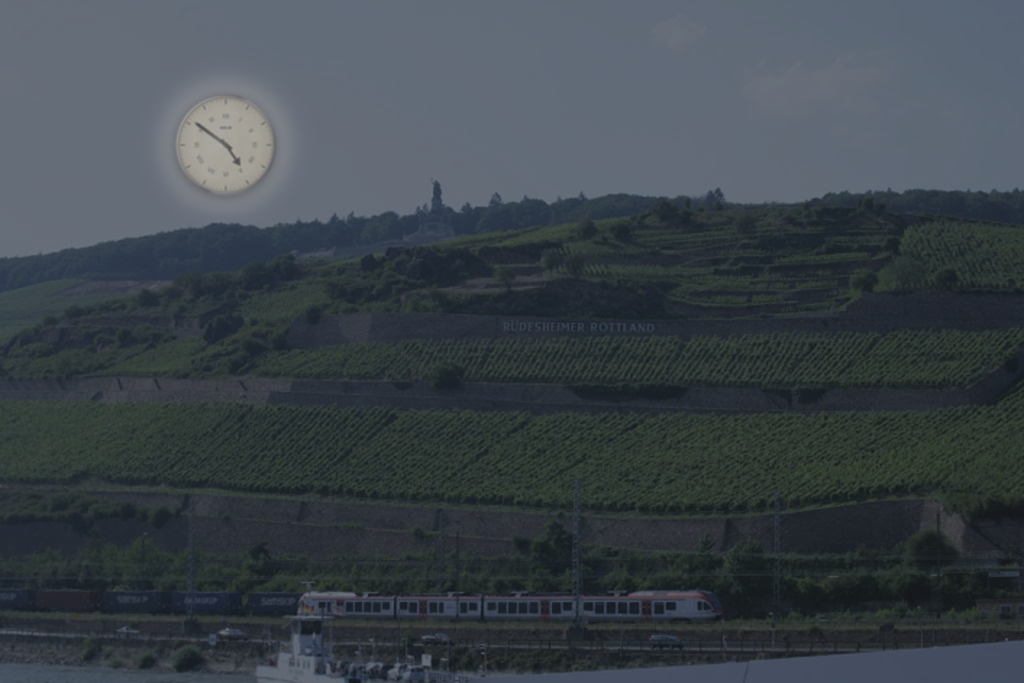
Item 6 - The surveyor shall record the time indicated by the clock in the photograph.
4:51
